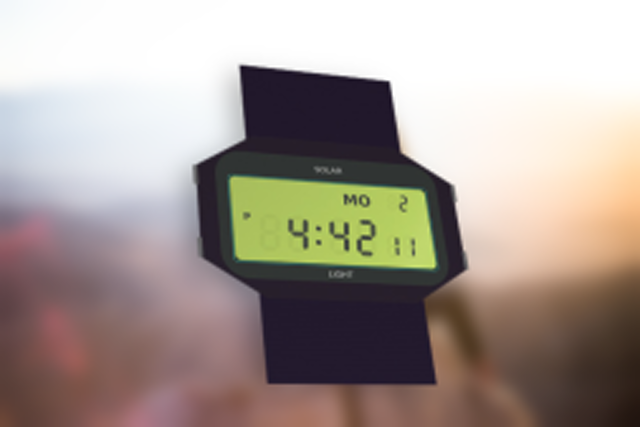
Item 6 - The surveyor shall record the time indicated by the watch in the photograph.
4:42:11
